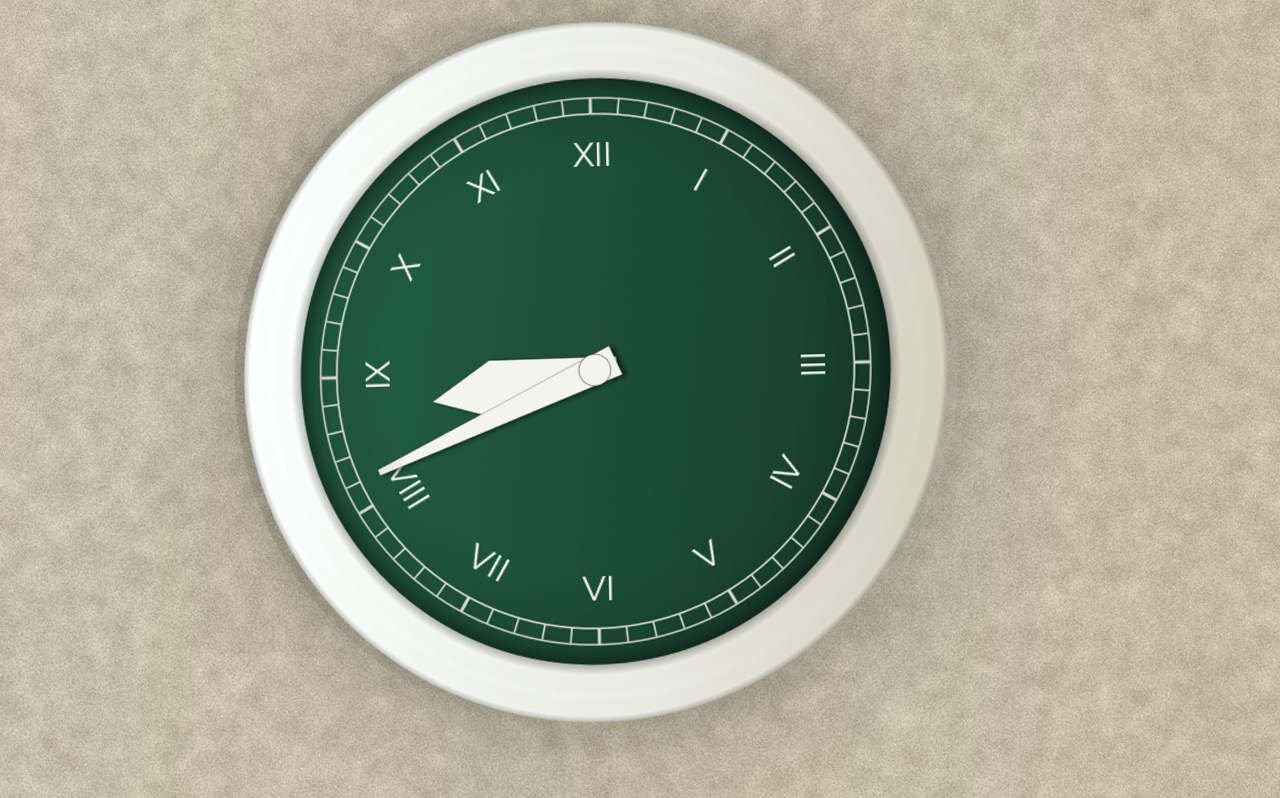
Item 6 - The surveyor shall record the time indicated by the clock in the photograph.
8:41
